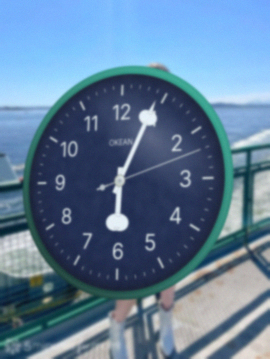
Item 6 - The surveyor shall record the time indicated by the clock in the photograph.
6:04:12
